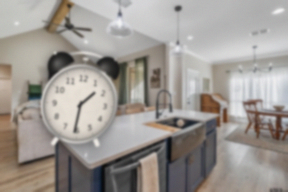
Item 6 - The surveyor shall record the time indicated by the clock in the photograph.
1:31
